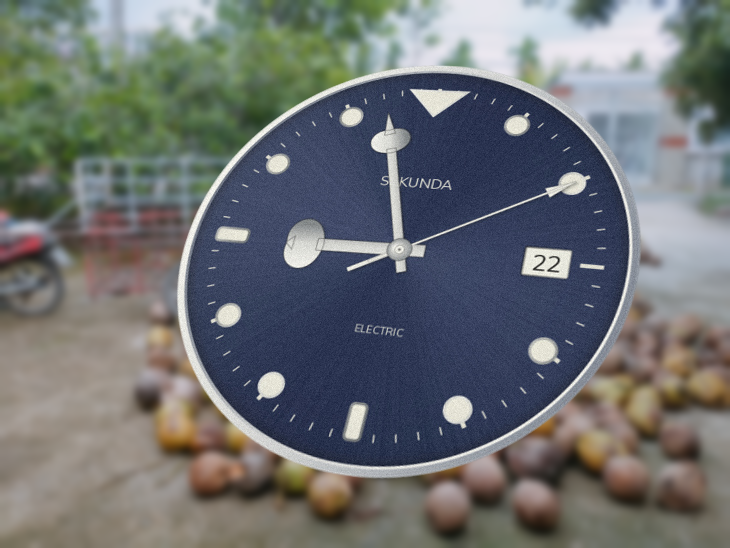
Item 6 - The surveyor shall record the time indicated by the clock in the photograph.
8:57:10
